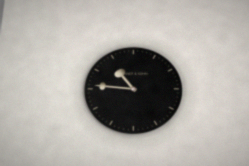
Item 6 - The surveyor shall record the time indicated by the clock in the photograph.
10:46
